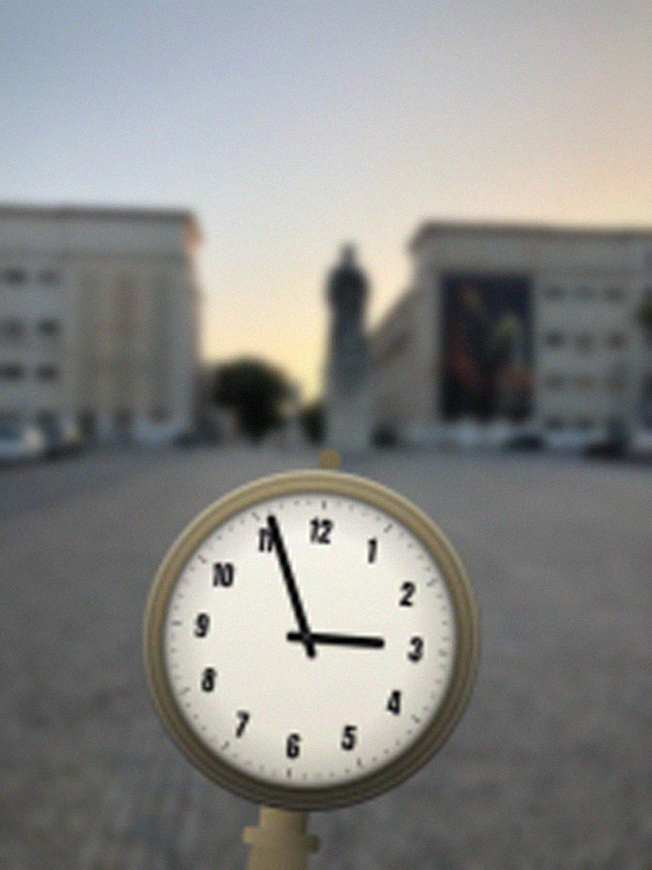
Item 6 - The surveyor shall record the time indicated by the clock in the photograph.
2:56
